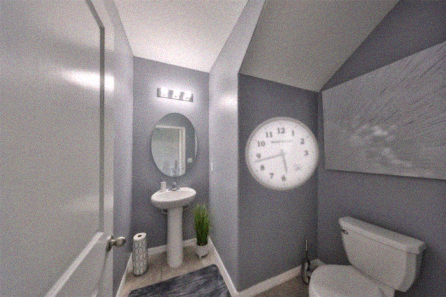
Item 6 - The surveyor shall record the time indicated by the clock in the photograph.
5:43
